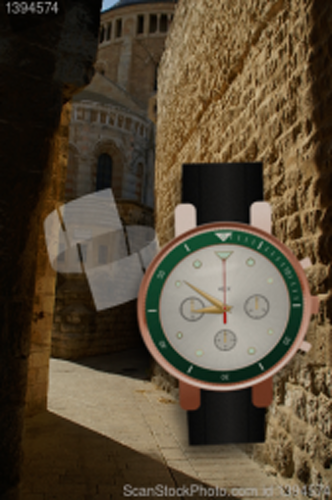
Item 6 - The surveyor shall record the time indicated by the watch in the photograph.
8:51
